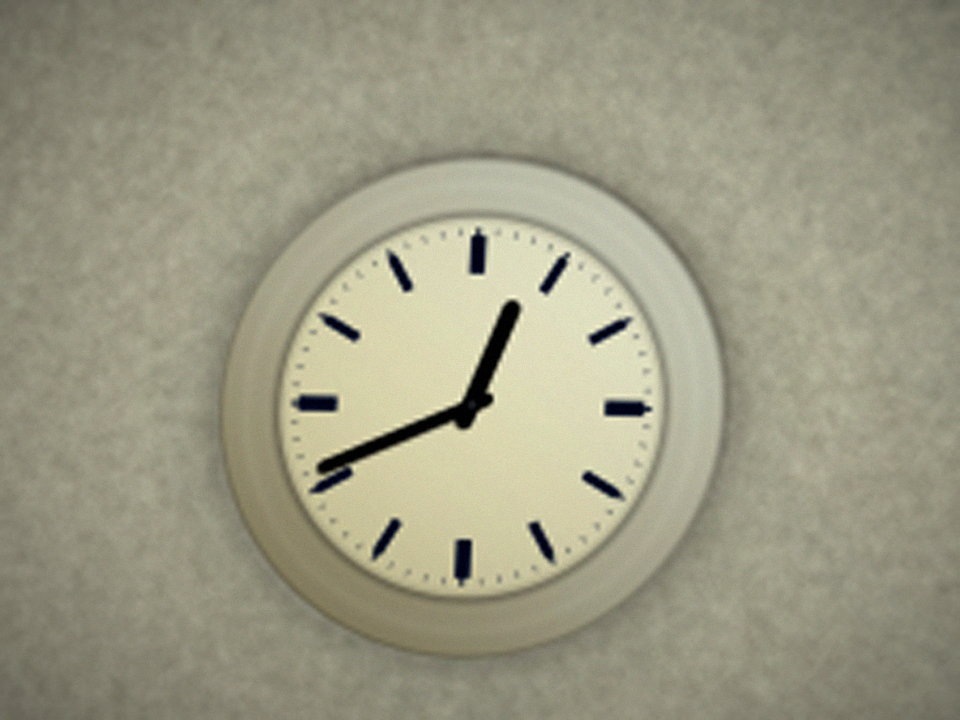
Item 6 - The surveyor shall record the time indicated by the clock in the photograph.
12:41
